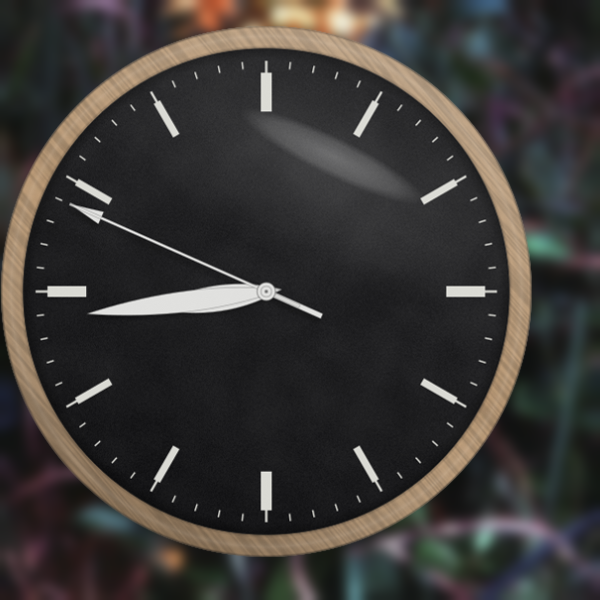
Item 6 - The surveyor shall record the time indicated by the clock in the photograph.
8:43:49
